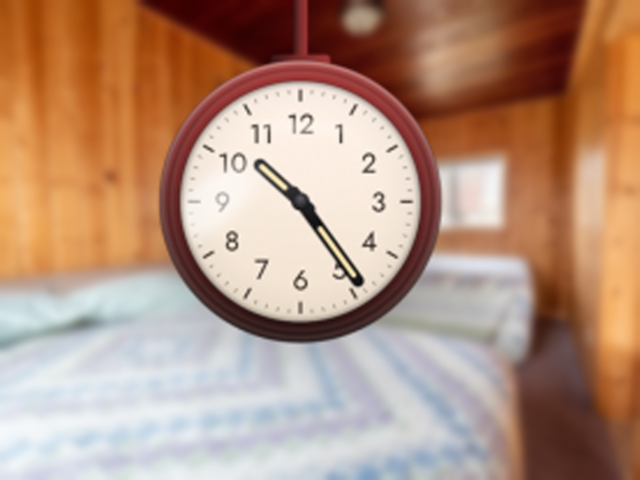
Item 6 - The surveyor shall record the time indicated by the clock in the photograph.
10:24
